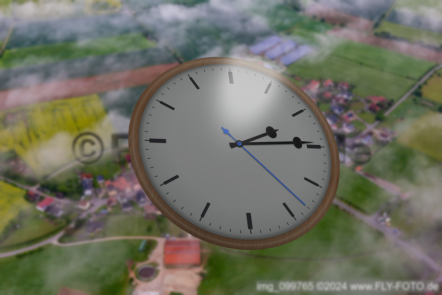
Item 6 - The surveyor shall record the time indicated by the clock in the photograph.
2:14:23
